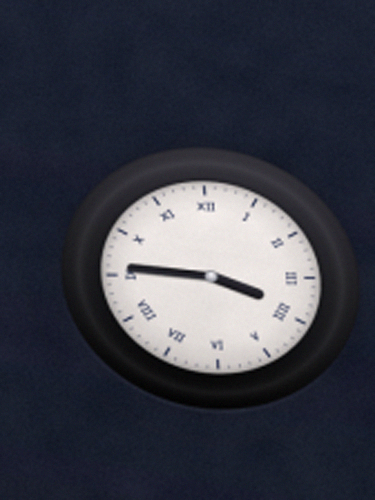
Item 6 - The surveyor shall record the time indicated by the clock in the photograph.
3:46
